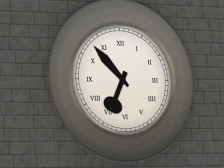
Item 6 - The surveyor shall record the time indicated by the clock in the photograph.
6:53
